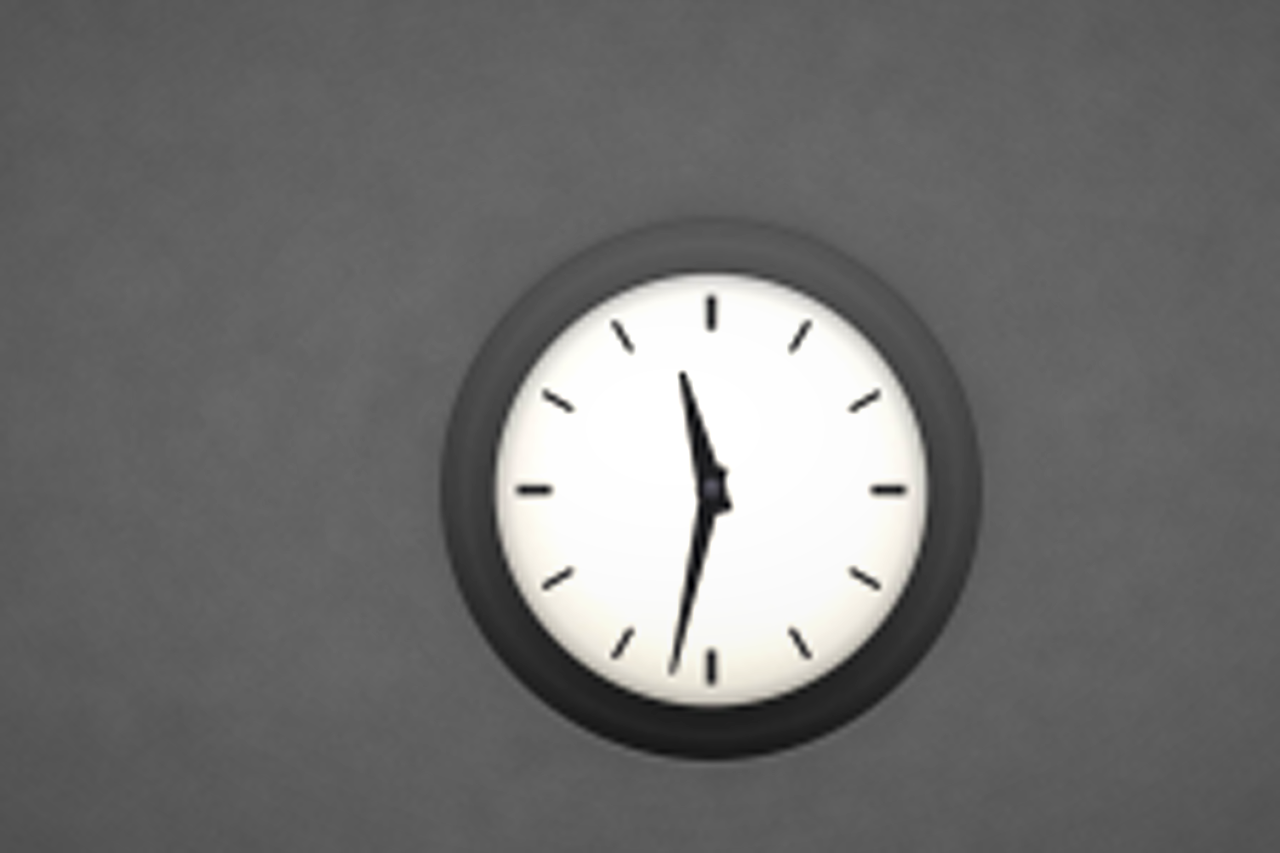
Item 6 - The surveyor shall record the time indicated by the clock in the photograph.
11:32
